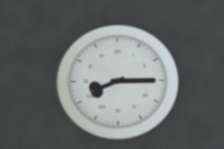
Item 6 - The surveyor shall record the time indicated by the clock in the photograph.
8:15
